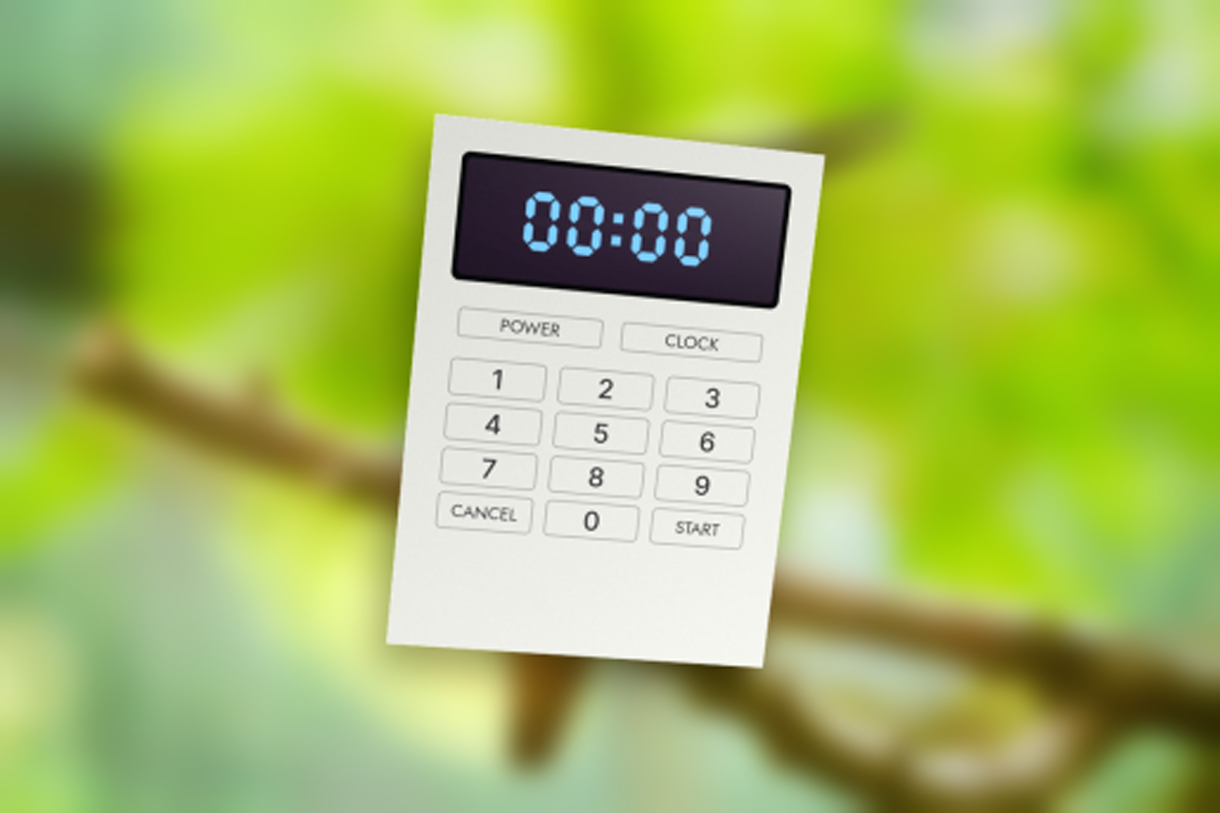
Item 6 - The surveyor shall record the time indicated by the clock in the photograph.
0:00
